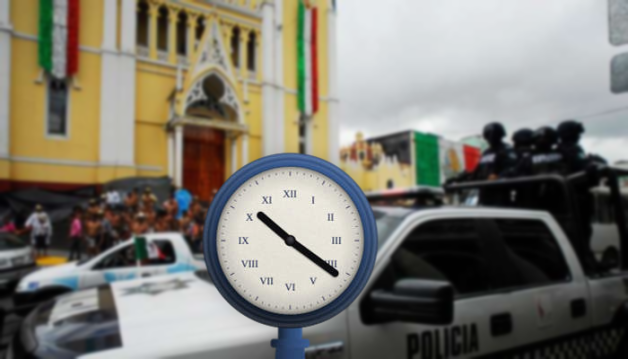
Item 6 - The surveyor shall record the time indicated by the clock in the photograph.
10:21
